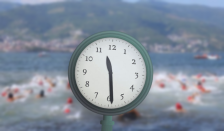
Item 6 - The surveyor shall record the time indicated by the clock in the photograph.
11:29
